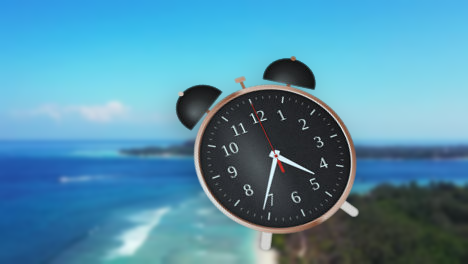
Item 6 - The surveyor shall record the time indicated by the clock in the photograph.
4:36:00
